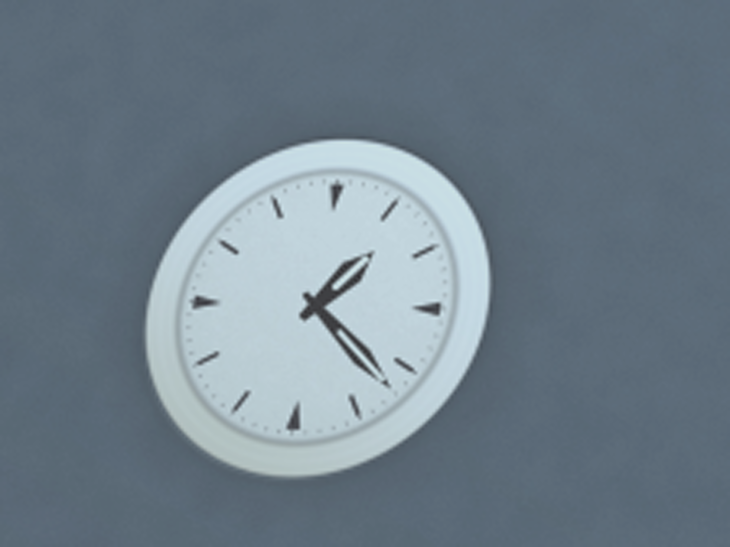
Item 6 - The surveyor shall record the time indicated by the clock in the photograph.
1:22
